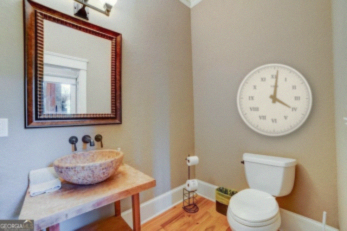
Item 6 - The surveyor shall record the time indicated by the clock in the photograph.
4:01
